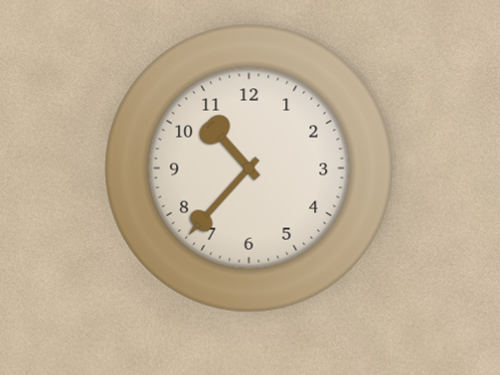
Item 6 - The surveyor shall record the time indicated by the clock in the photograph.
10:37
